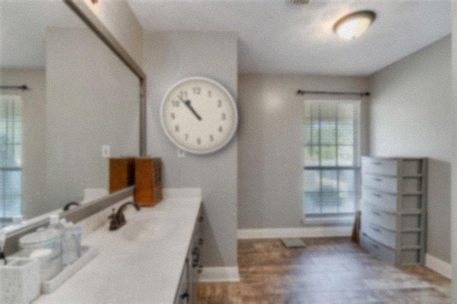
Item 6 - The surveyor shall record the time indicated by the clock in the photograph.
10:53
